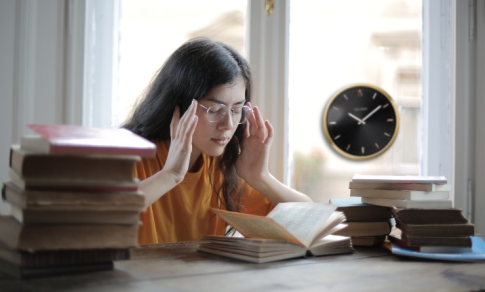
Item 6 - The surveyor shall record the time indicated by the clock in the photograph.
10:09
